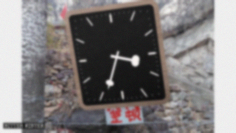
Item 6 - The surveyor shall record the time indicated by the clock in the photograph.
3:34
